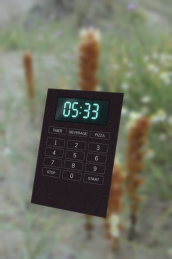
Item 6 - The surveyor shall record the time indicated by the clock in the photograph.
5:33
